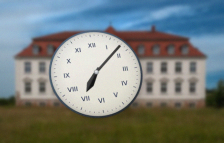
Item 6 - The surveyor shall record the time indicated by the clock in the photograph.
7:08
